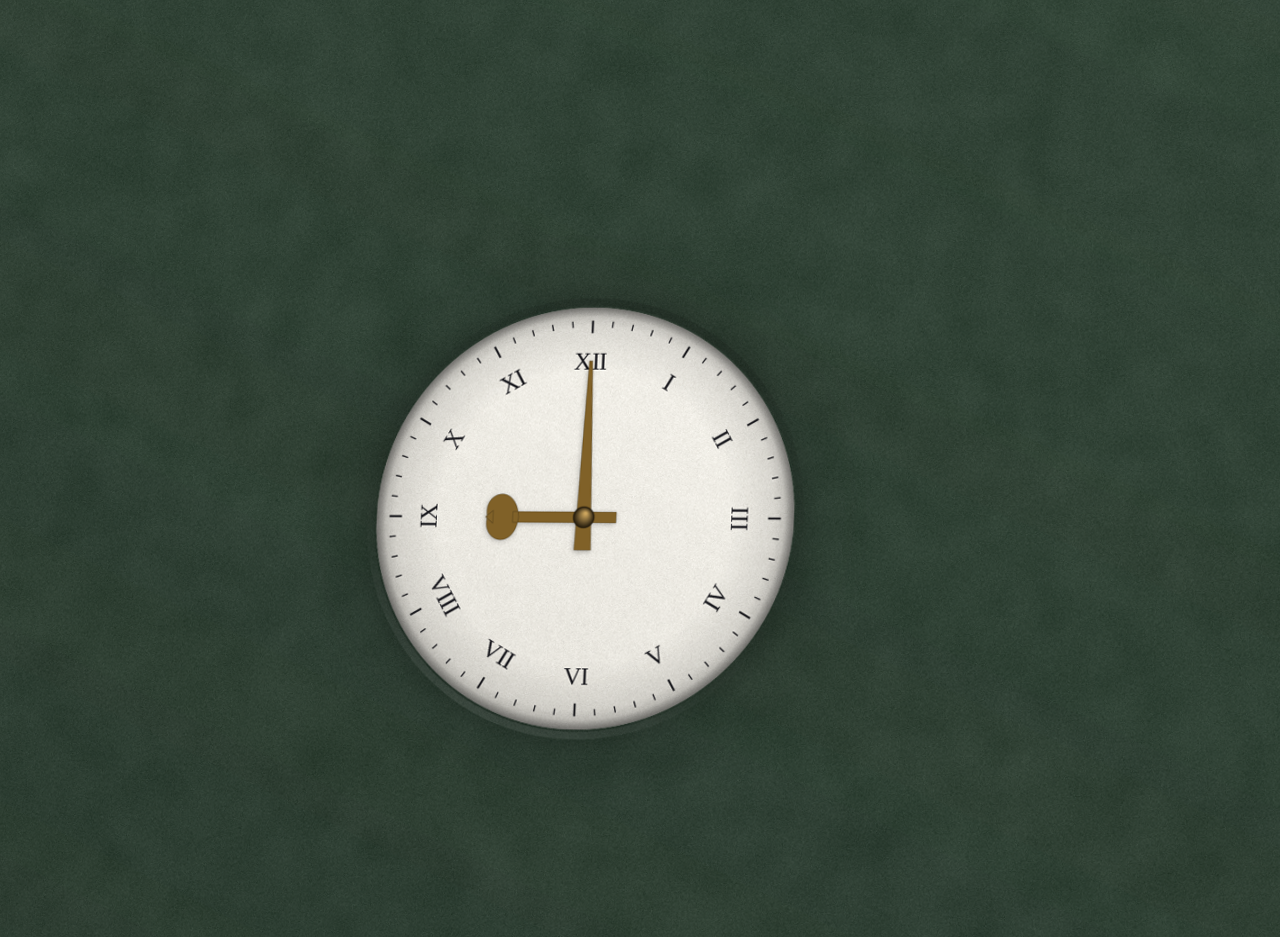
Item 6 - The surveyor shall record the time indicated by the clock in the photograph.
9:00
